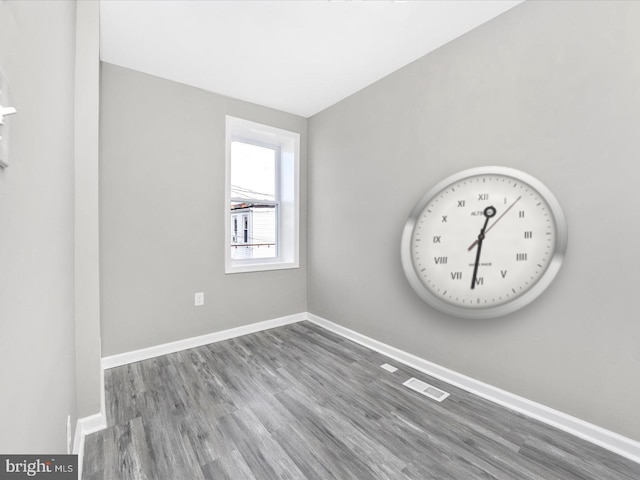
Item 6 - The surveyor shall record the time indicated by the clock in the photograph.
12:31:07
